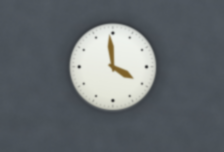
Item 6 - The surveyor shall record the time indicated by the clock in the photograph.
3:59
